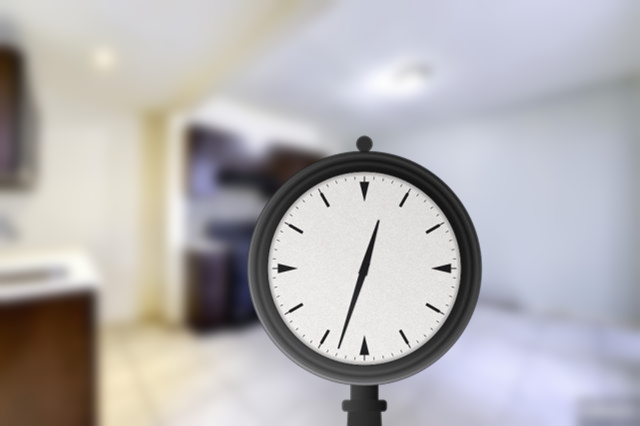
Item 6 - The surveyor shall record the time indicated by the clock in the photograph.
12:33
